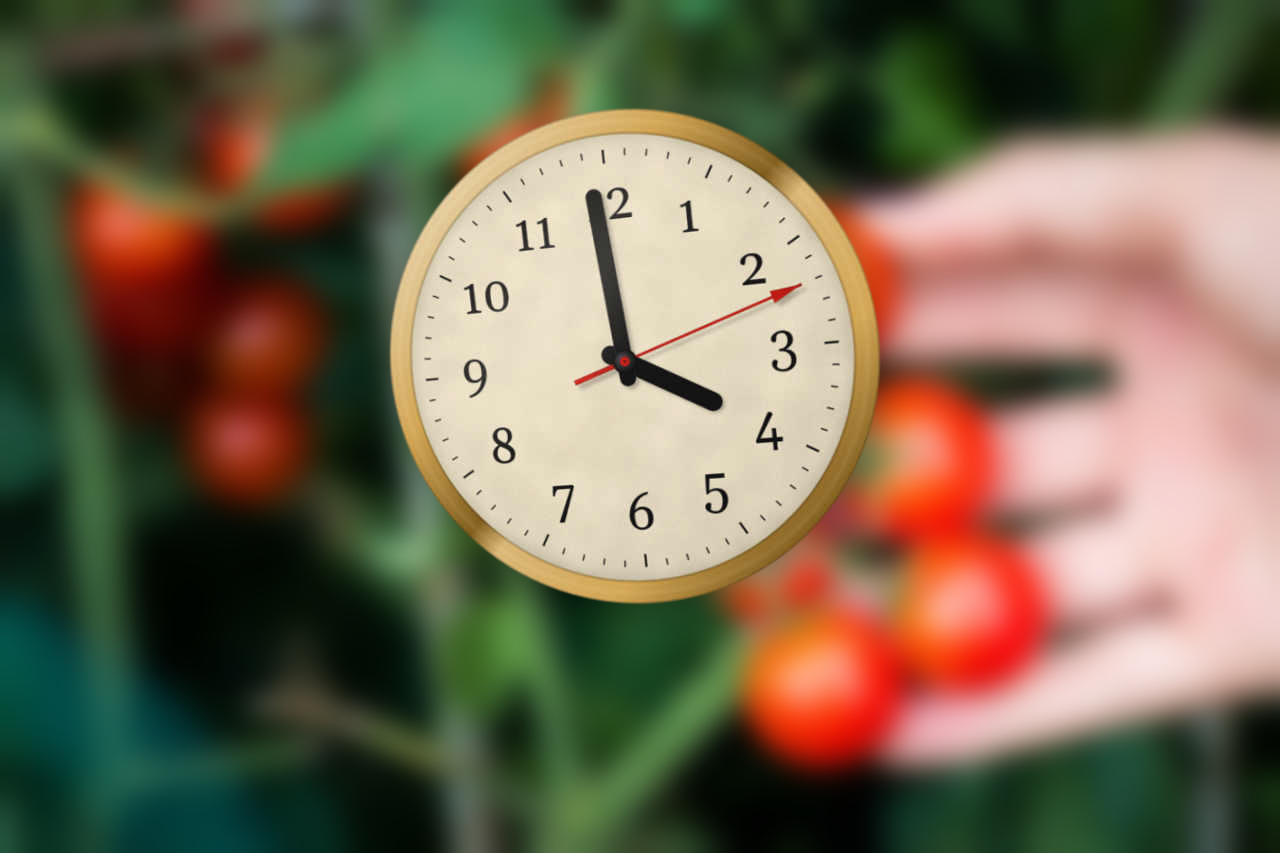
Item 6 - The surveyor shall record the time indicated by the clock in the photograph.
3:59:12
